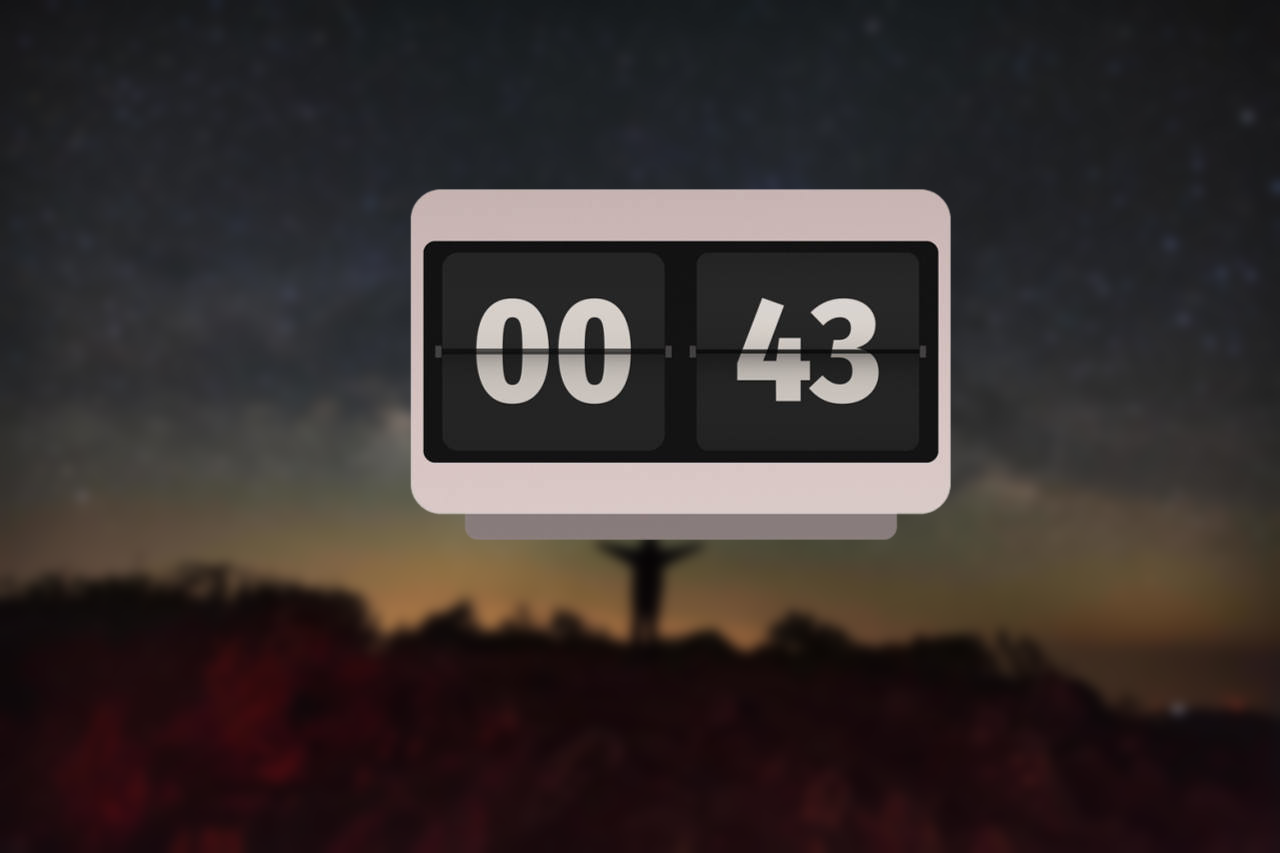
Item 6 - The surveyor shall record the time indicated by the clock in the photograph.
0:43
